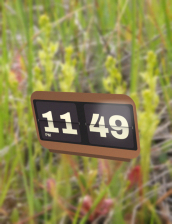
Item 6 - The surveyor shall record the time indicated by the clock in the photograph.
11:49
